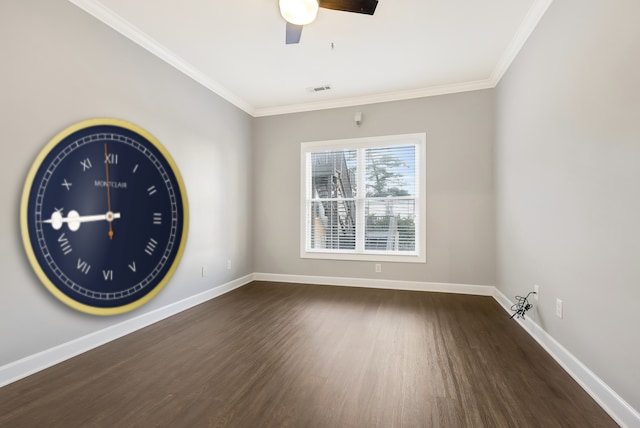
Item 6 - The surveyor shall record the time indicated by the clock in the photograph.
8:43:59
